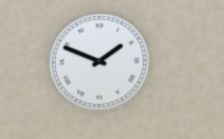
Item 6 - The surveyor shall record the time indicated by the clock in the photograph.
1:49
